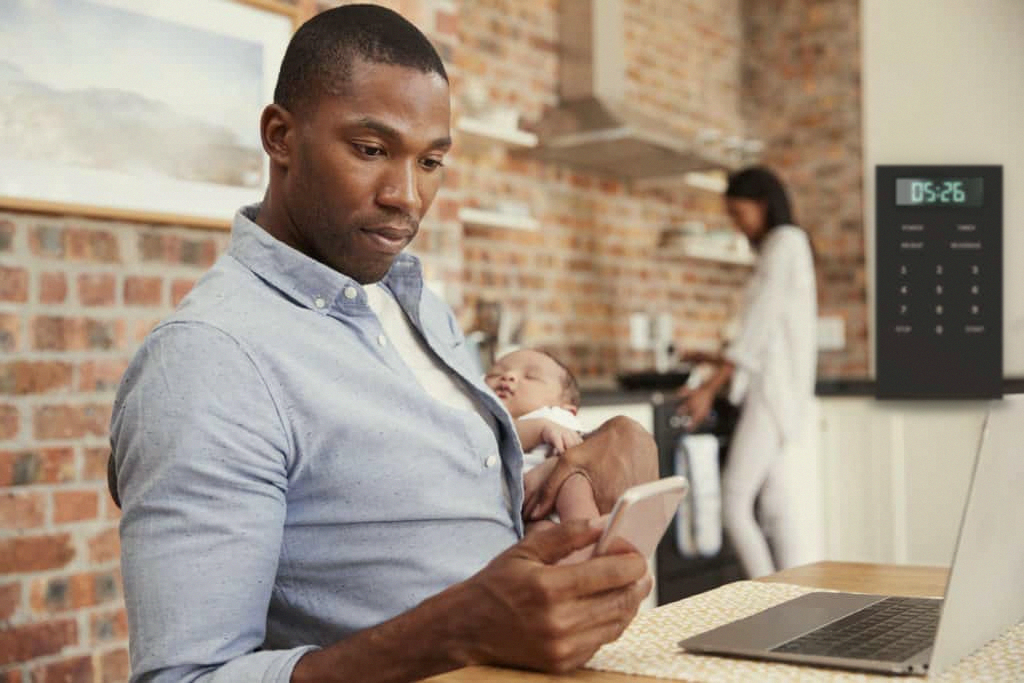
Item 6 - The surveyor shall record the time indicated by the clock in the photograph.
5:26
